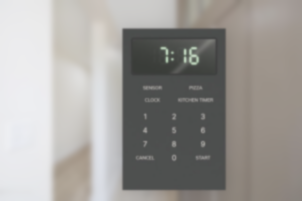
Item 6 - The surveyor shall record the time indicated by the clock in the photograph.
7:16
